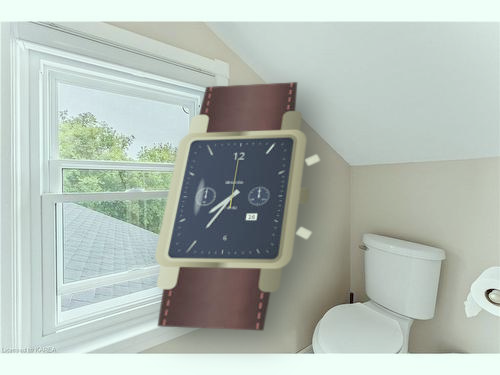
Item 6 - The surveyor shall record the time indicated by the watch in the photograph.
7:35
